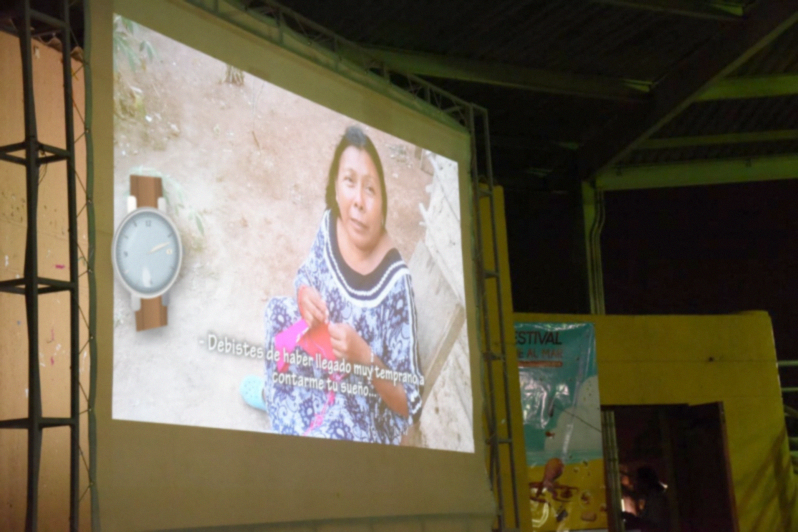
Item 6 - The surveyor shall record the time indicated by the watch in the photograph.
2:12
